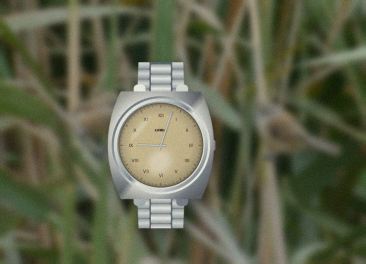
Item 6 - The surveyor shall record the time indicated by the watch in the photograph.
9:03
